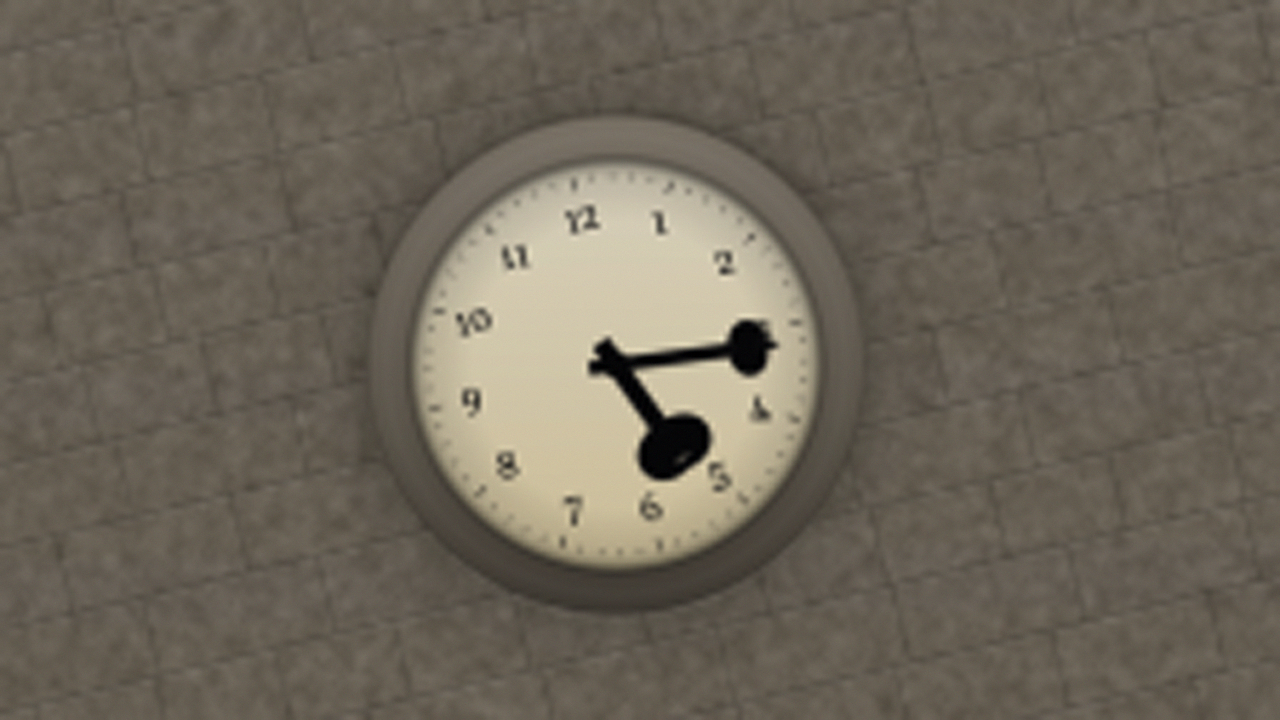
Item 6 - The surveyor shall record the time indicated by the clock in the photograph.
5:16
